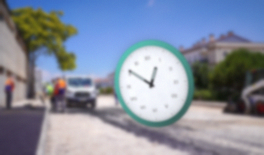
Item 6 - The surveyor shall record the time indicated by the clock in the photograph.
12:51
